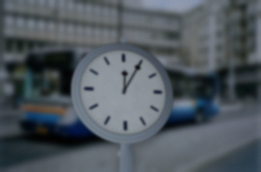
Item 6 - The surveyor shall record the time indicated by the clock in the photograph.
12:05
